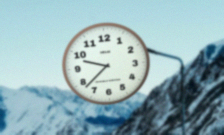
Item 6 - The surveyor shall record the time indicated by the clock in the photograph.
9:38
